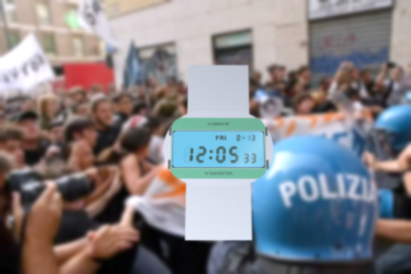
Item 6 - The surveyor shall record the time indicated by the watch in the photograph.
12:05:33
